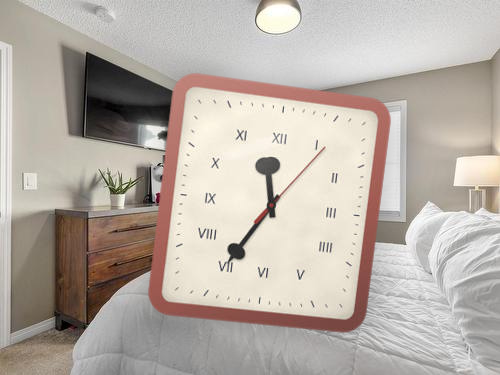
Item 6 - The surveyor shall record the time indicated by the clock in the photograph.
11:35:06
